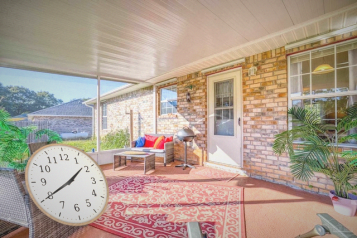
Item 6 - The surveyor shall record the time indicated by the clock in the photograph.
1:40
